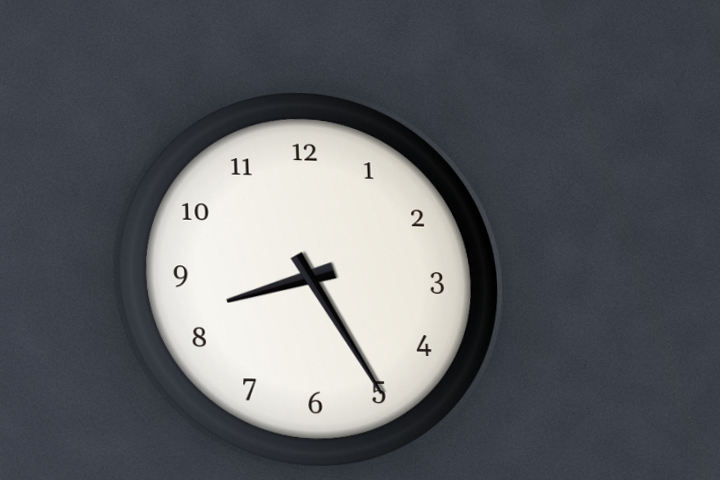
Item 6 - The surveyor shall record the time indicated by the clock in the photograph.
8:25
